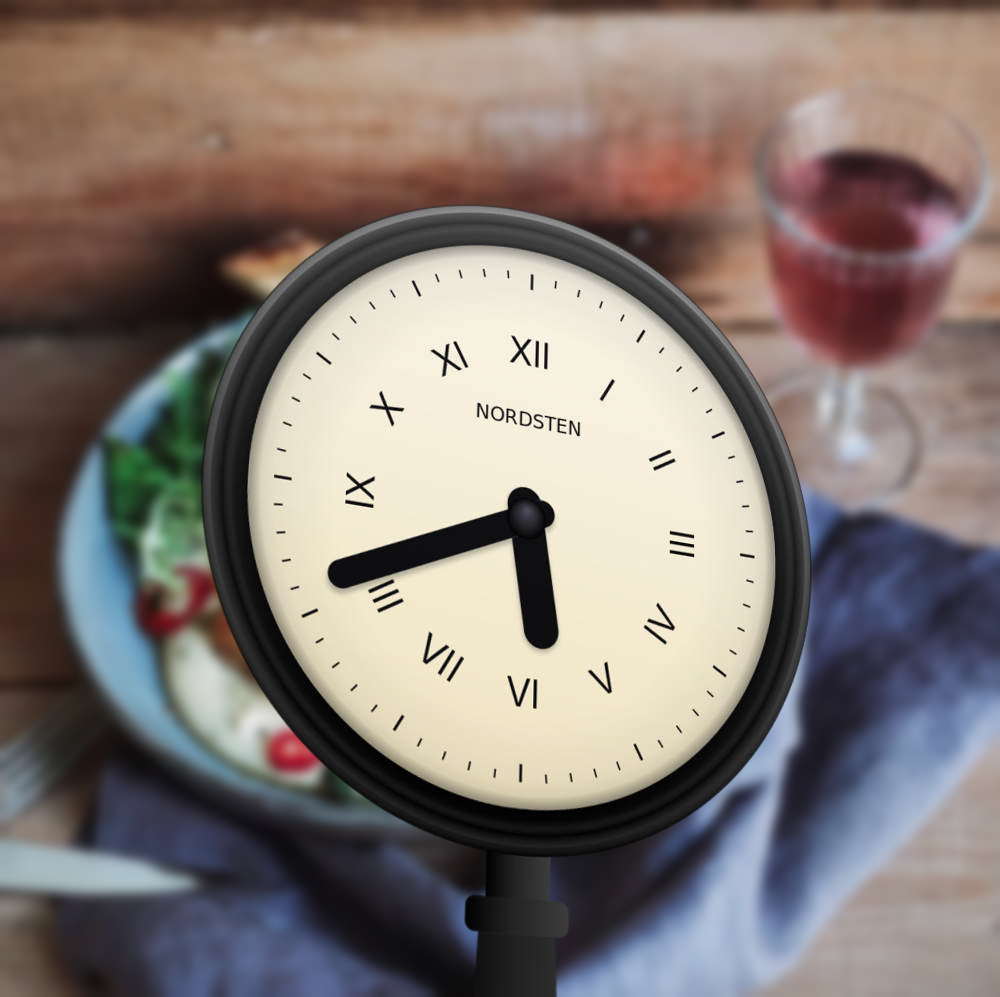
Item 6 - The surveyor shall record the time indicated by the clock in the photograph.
5:41
